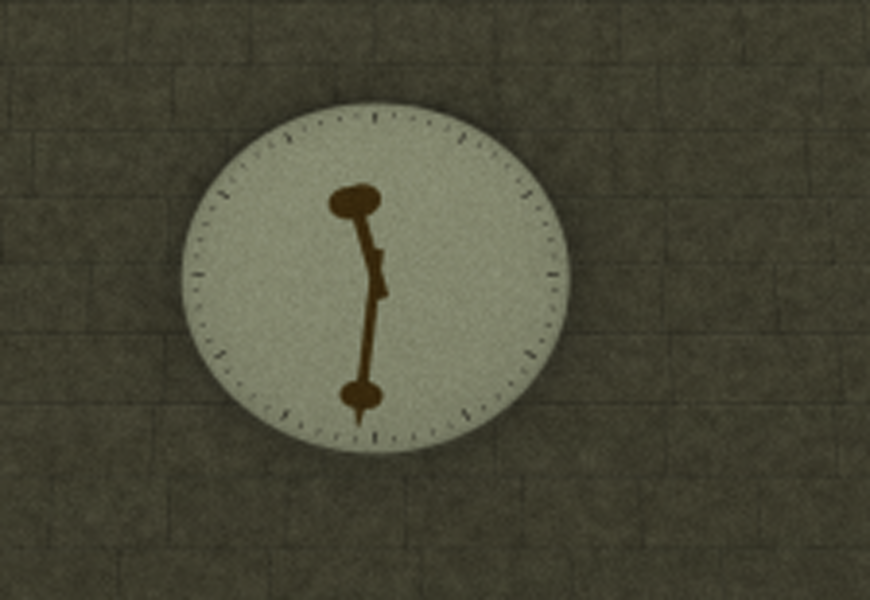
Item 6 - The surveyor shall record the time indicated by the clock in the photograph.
11:31
